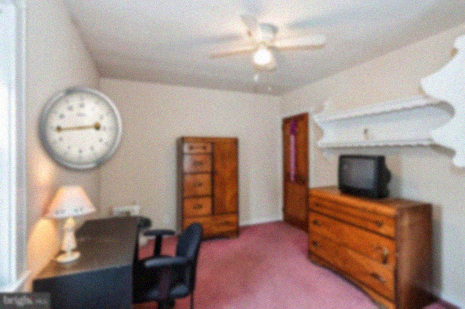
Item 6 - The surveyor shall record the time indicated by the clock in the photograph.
2:44
